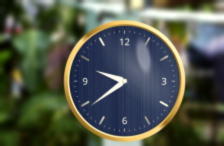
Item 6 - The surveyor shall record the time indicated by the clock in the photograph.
9:39
